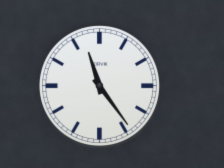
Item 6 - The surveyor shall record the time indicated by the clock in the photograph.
11:24
